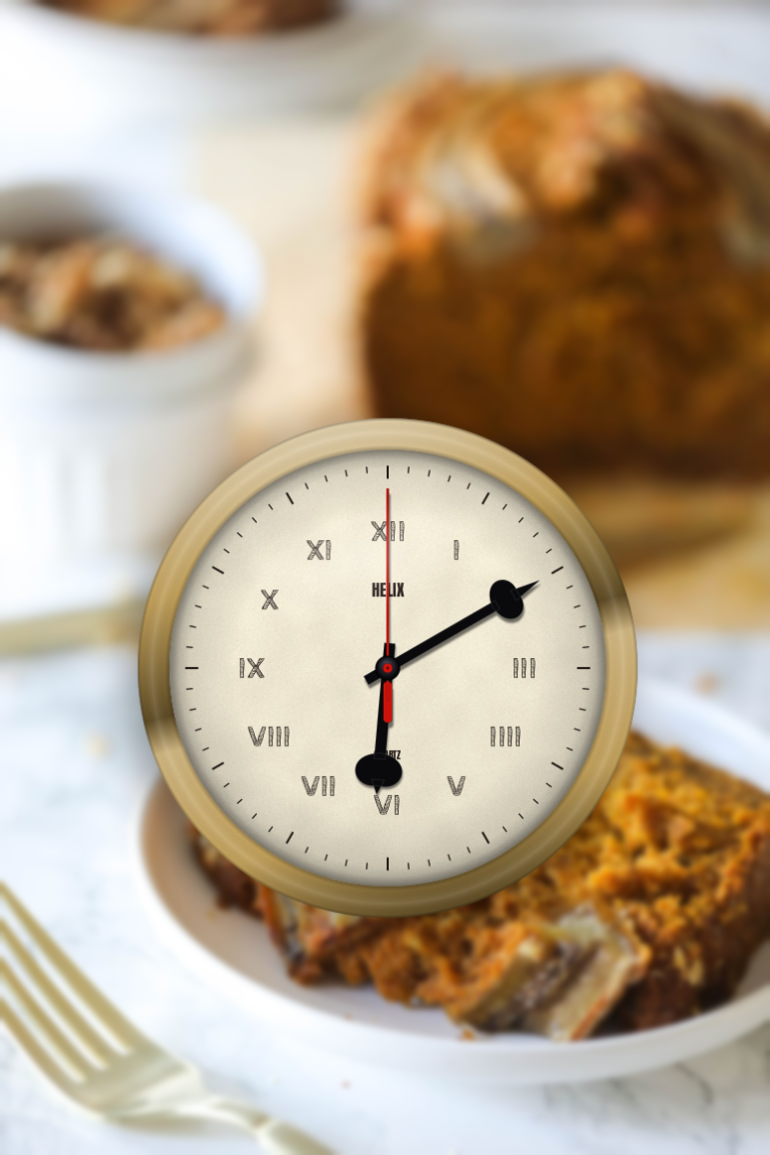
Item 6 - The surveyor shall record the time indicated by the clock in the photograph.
6:10:00
